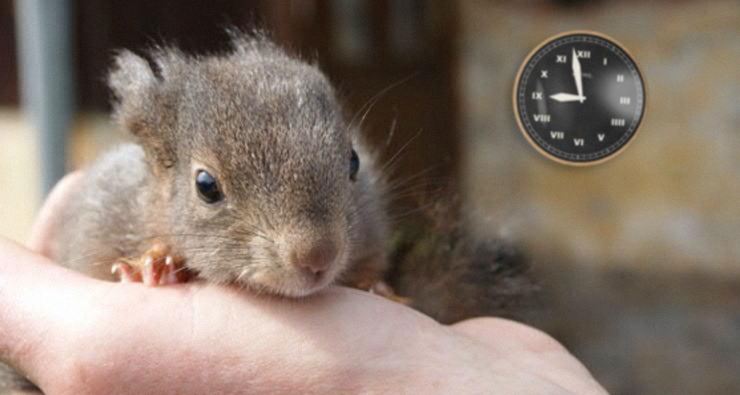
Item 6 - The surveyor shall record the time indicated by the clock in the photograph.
8:58
